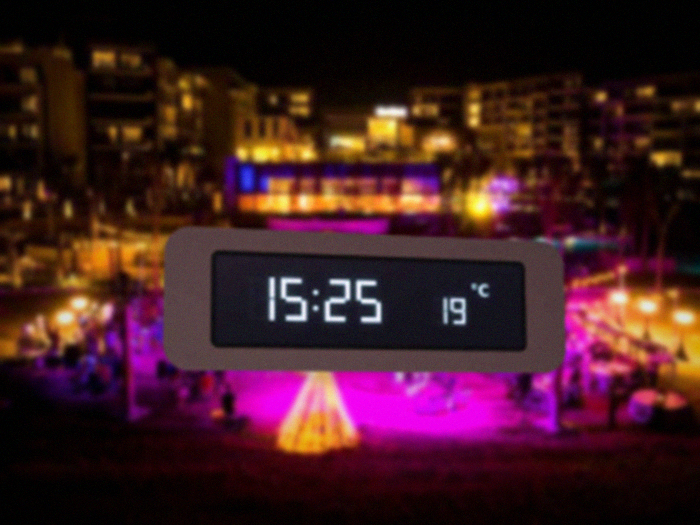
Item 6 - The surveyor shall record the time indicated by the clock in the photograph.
15:25
